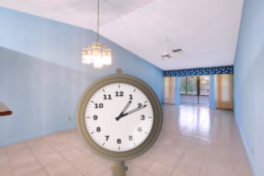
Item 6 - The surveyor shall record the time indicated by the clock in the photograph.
1:11
